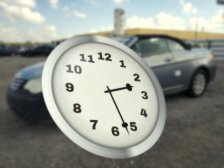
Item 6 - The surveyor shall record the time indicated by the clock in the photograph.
2:27
